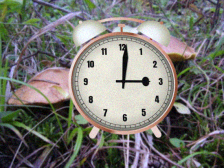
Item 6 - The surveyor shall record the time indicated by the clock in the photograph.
3:01
